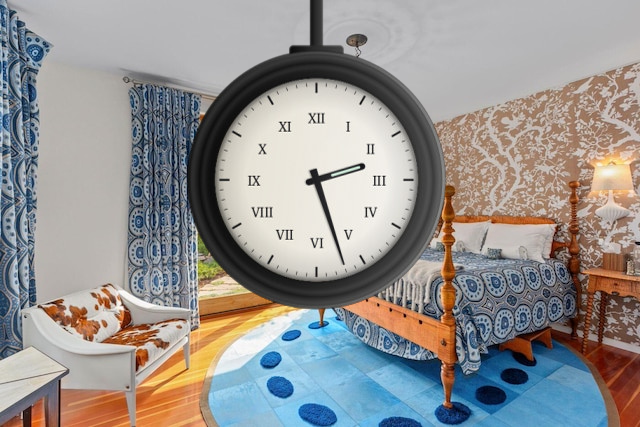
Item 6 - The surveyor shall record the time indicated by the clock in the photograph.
2:27
